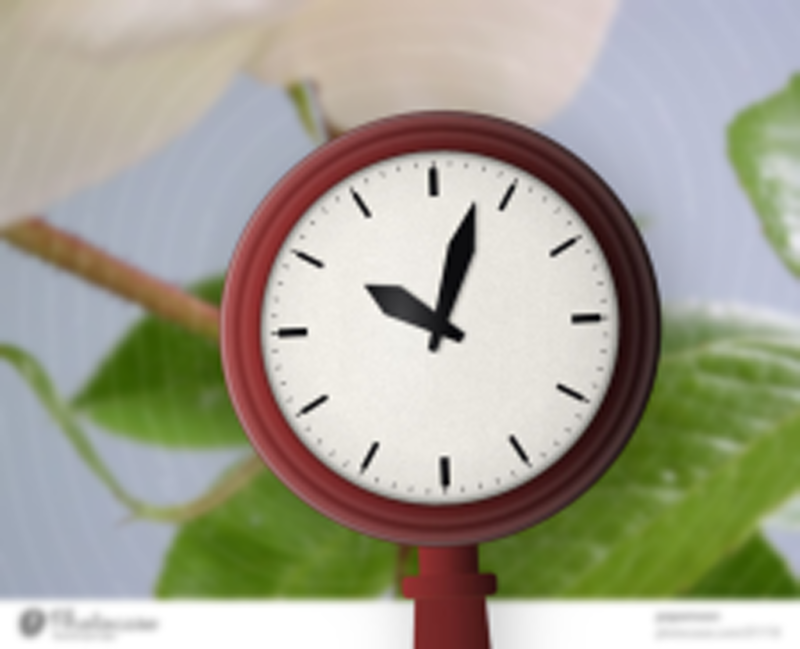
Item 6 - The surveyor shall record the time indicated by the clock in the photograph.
10:03
